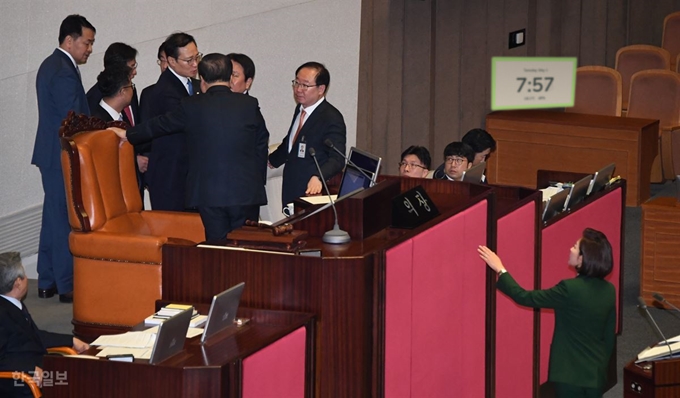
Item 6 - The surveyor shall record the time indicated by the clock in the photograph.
7:57
